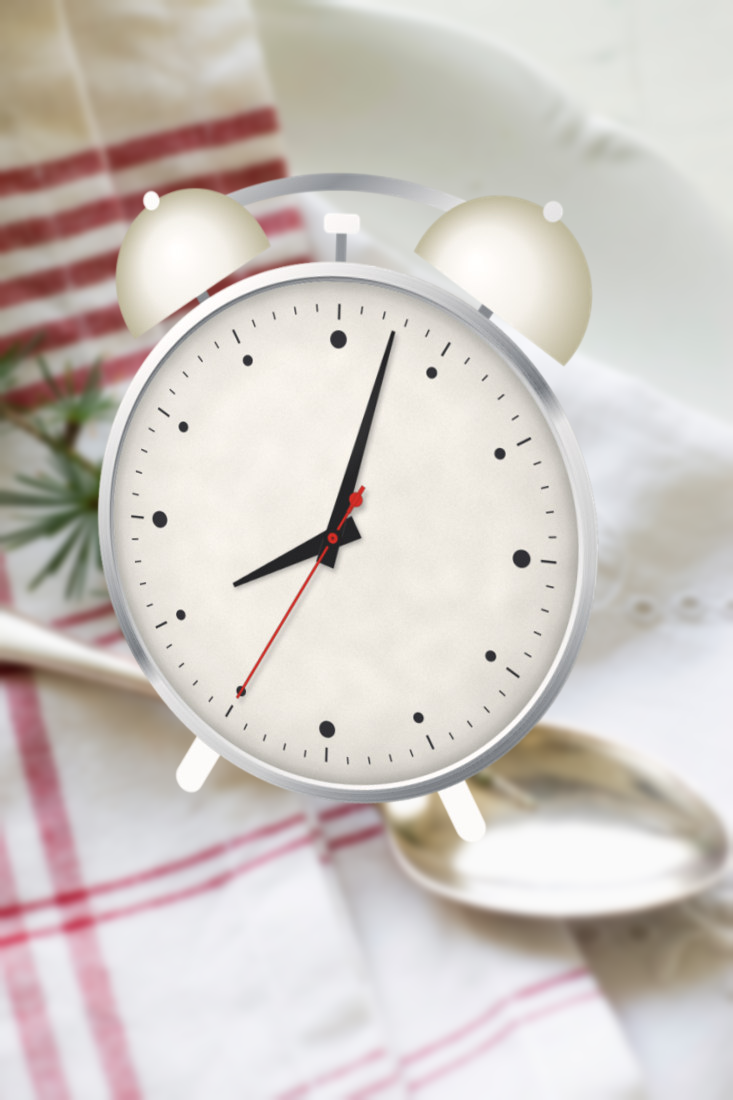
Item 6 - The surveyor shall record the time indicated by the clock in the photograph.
8:02:35
